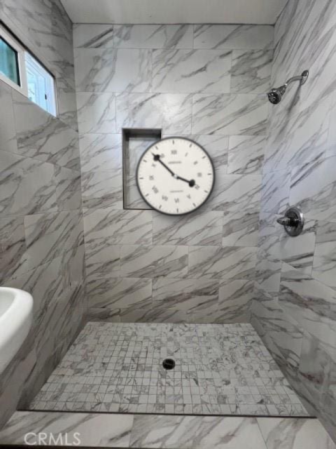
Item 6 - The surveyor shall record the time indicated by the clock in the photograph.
3:53
